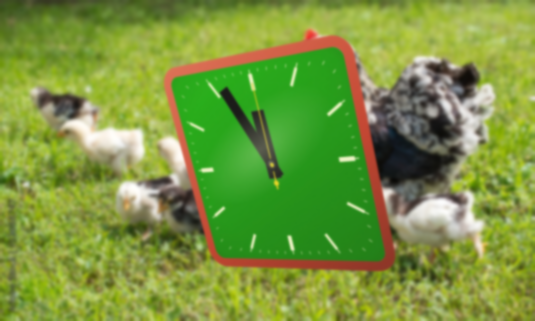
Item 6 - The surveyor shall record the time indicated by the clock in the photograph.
11:56:00
